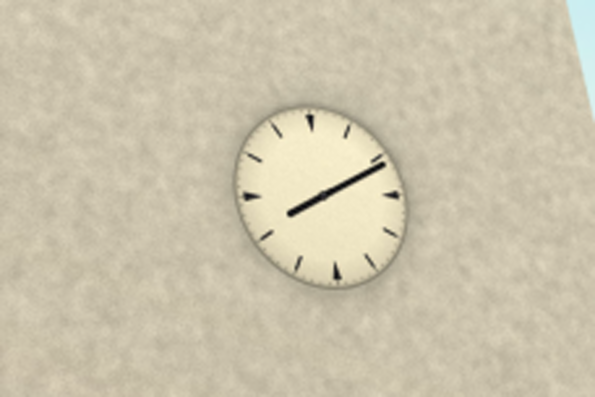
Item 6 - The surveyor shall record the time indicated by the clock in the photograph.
8:11
